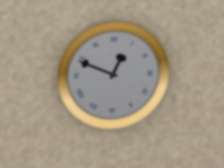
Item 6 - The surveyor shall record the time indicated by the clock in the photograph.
12:49
